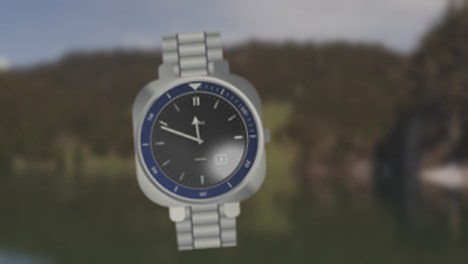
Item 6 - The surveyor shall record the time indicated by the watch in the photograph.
11:49
